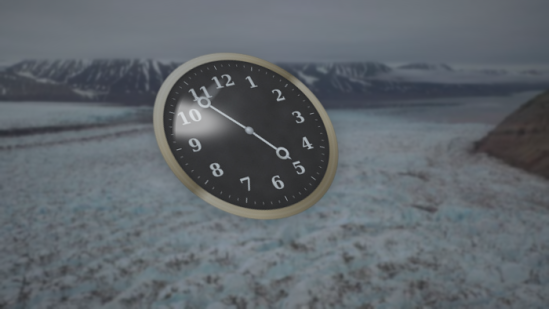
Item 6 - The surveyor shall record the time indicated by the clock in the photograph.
4:54
